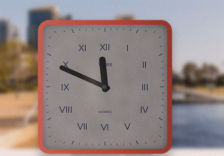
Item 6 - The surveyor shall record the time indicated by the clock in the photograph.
11:49
